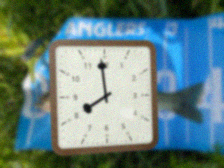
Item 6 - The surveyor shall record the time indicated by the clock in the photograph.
7:59
